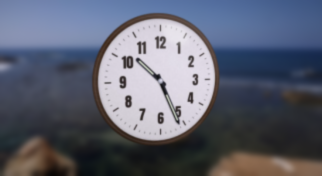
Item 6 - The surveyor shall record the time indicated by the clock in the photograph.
10:26
